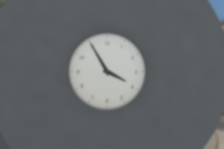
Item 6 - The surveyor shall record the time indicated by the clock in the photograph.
3:55
